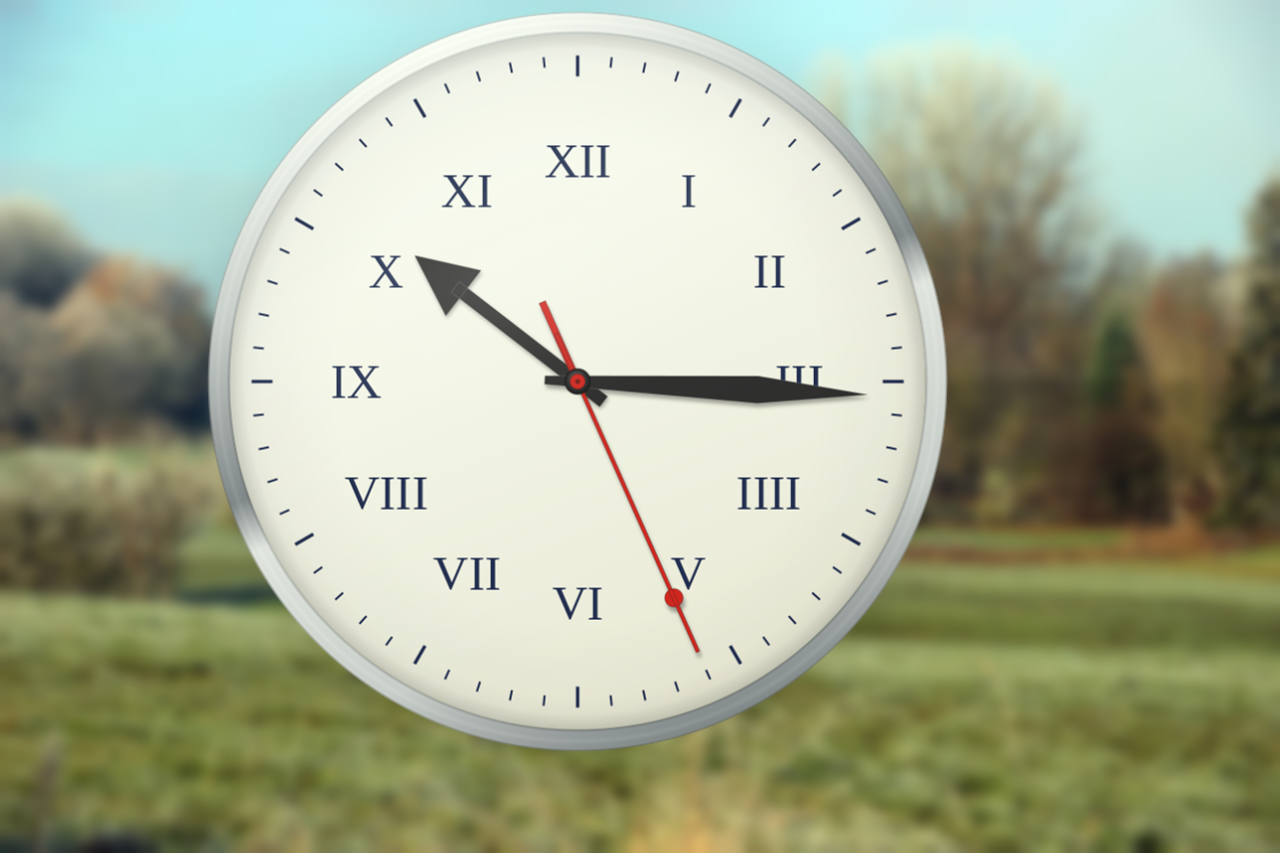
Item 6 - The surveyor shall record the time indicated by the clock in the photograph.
10:15:26
